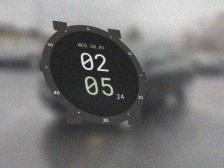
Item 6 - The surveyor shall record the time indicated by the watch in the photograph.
2:05
